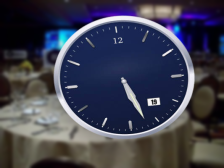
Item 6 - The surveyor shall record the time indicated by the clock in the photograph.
5:27
